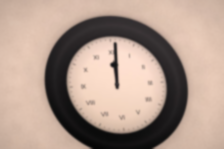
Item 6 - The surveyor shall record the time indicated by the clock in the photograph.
12:01
